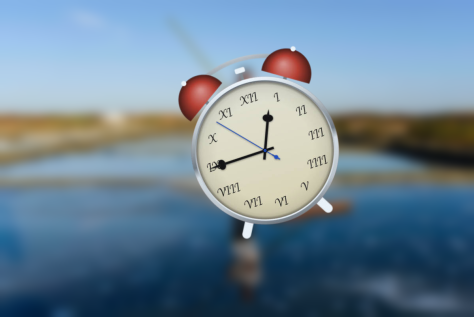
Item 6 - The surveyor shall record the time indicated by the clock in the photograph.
12:44:53
